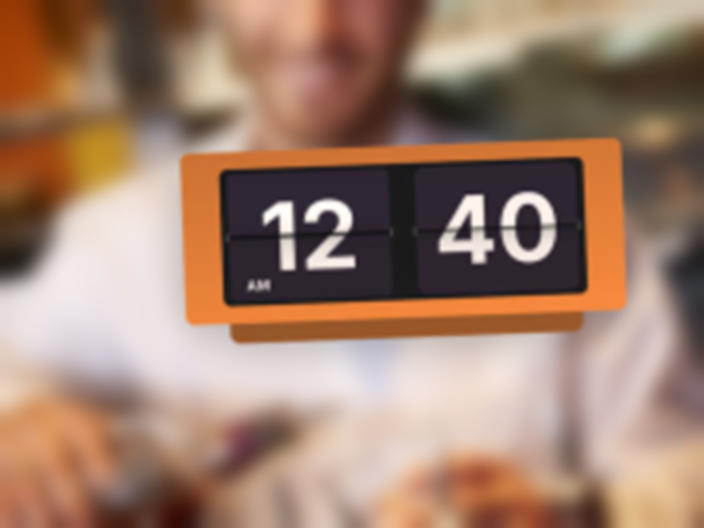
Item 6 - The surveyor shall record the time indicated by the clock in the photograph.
12:40
